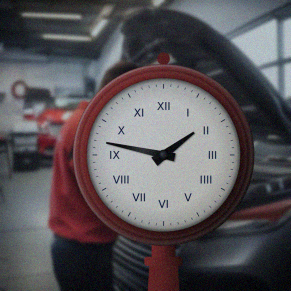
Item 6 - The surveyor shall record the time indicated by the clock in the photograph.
1:47
